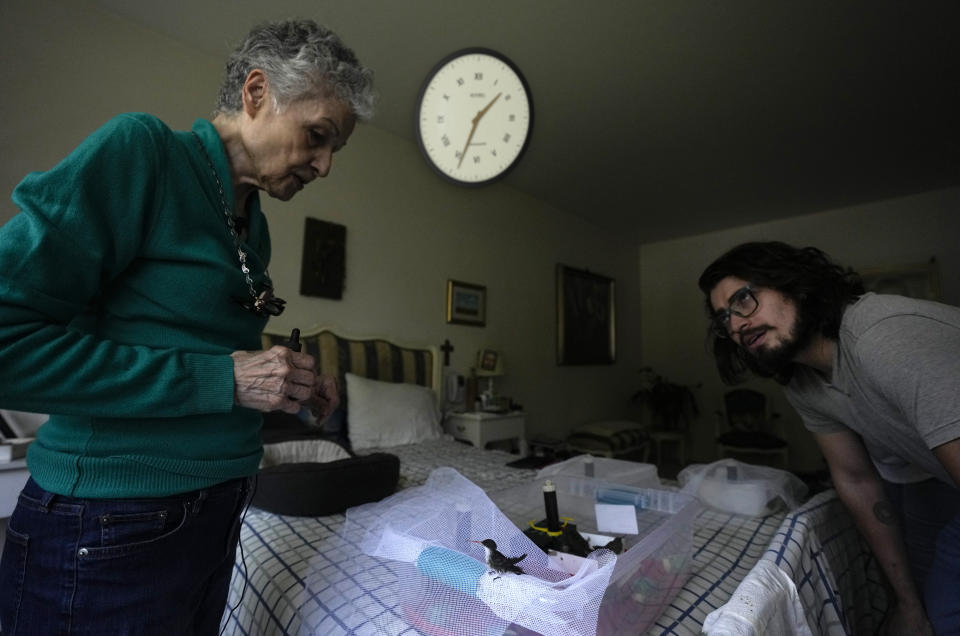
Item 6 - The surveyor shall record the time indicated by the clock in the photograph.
1:34
